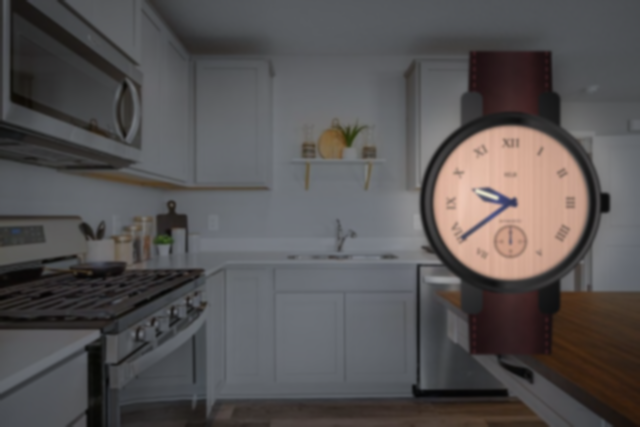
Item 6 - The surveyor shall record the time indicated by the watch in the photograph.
9:39
